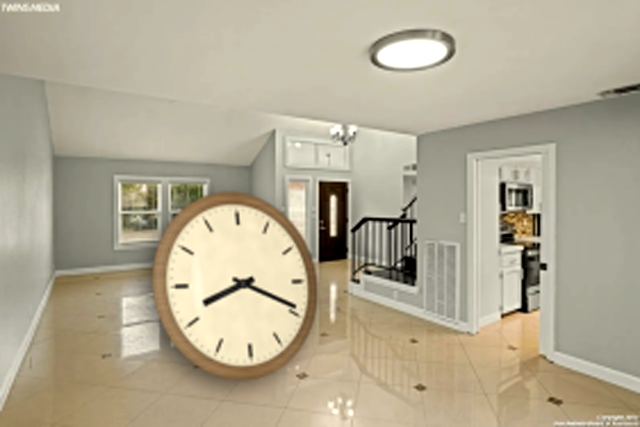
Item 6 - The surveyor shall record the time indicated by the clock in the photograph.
8:19
